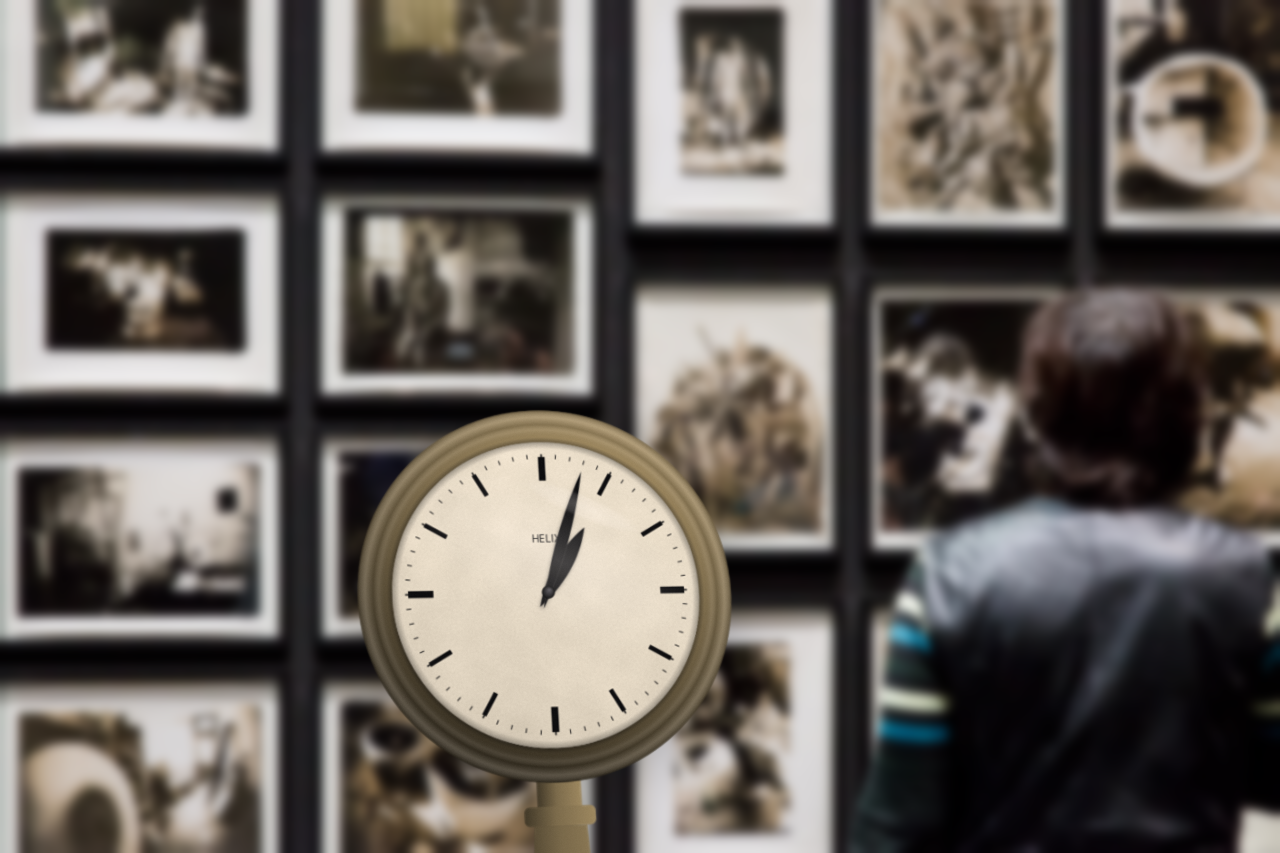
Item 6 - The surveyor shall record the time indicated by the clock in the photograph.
1:03
